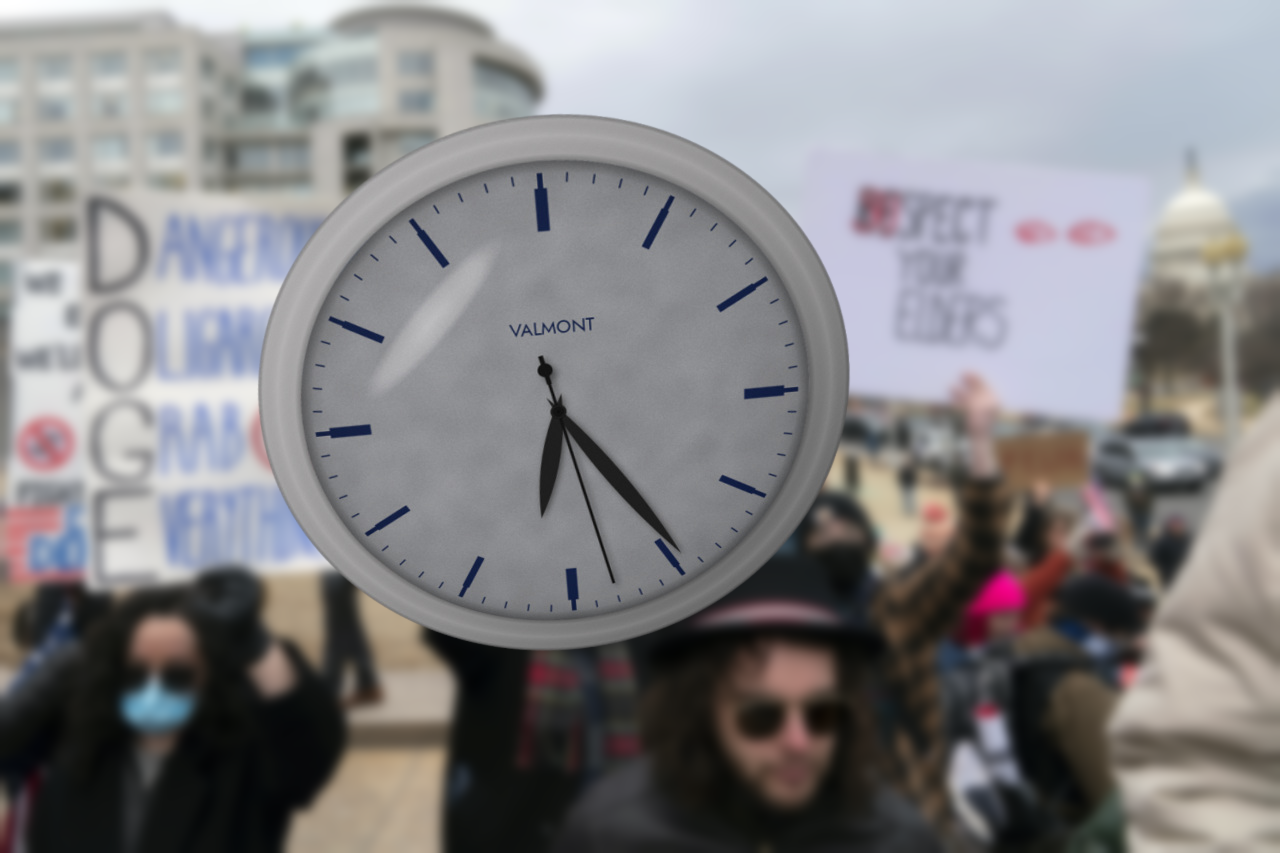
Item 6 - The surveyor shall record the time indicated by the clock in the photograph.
6:24:28
